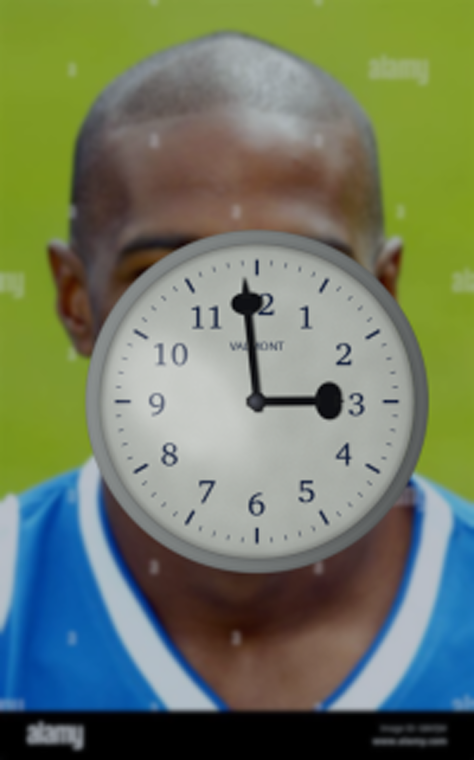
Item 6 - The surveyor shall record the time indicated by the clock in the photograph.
2:59
